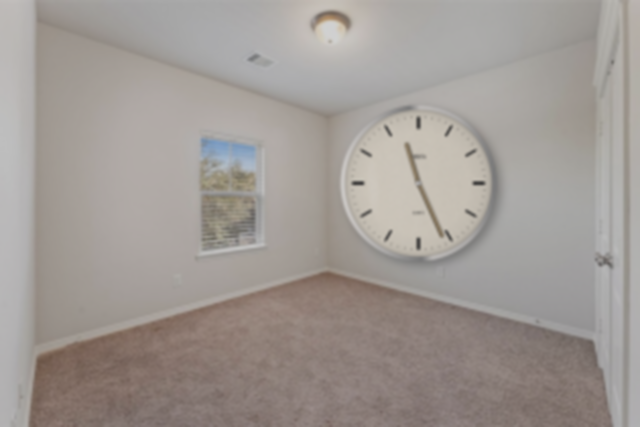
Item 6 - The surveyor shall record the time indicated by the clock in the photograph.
11:26
